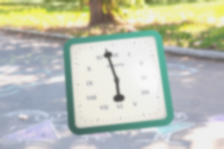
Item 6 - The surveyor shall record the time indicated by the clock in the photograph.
5:58
